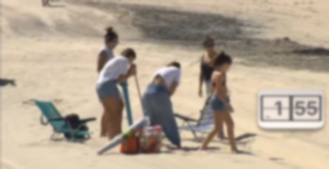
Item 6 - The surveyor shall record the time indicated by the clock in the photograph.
1:55
